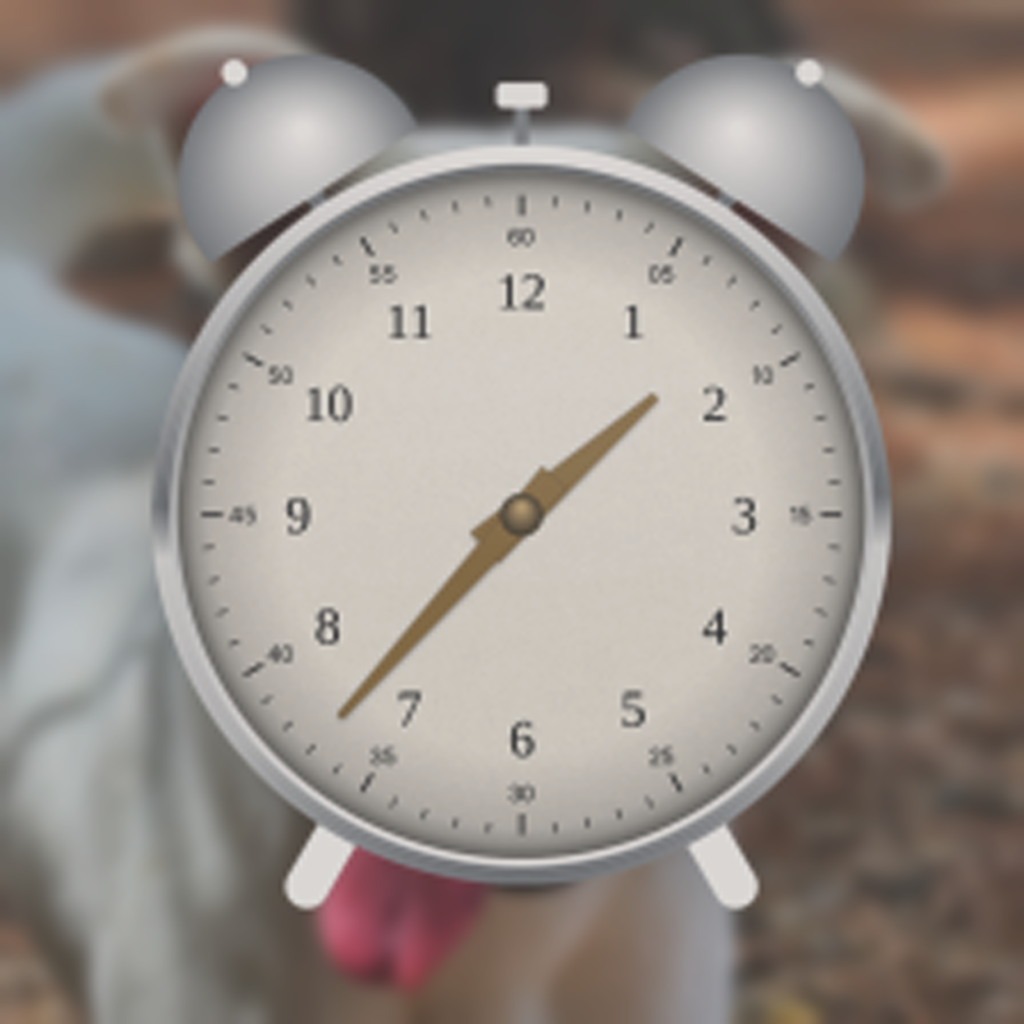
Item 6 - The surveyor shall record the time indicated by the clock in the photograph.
1:37
